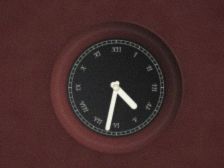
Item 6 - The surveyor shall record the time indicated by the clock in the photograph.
4:32
